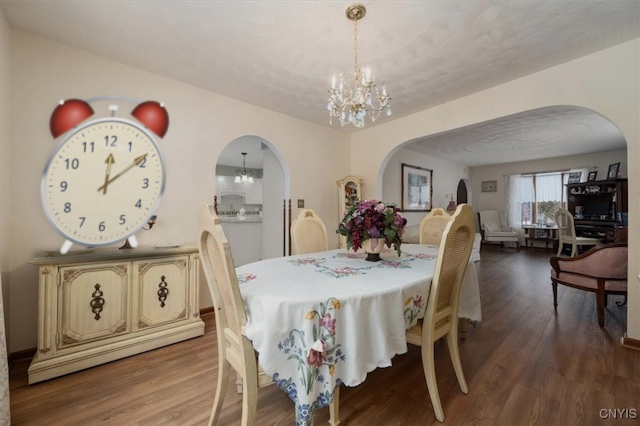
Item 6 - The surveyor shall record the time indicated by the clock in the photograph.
12:09
